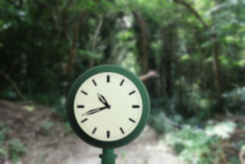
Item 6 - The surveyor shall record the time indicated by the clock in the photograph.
10:42
